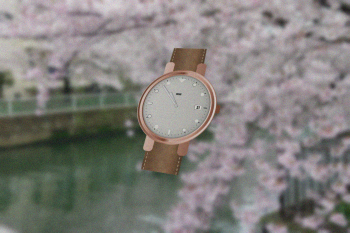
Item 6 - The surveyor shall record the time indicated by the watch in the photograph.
10:53
